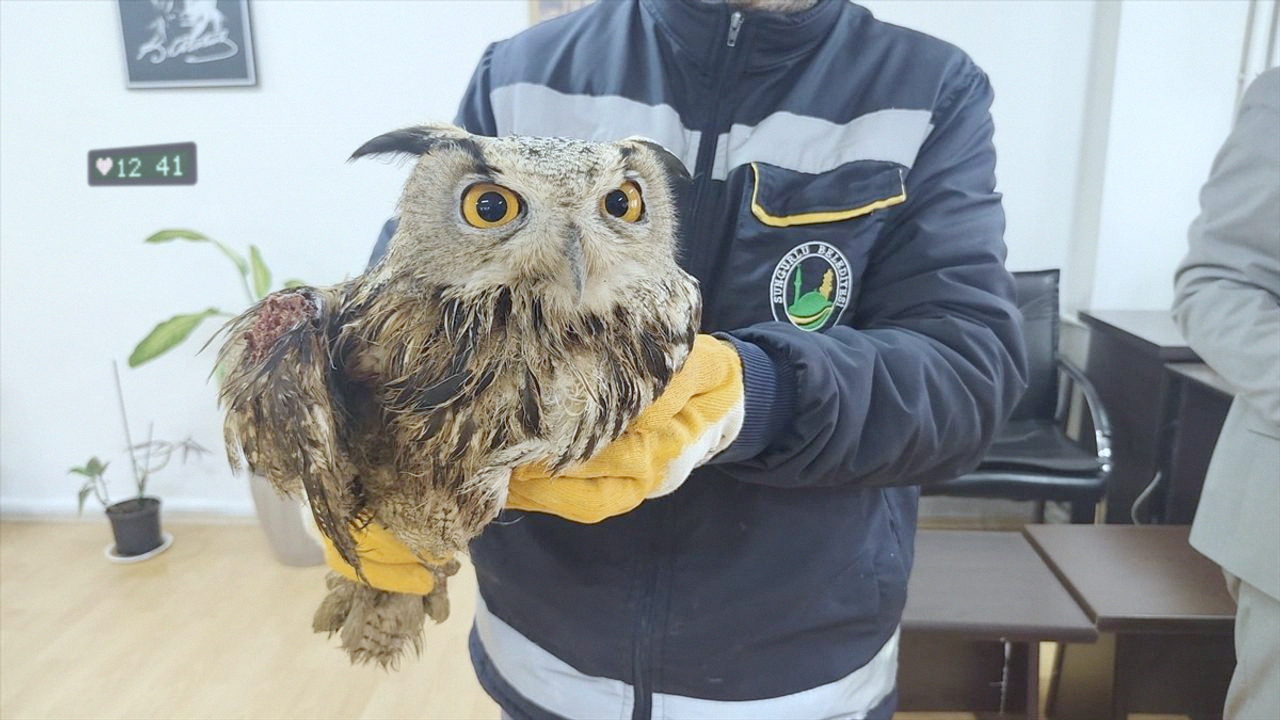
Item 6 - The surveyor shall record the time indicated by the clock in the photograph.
12:41
